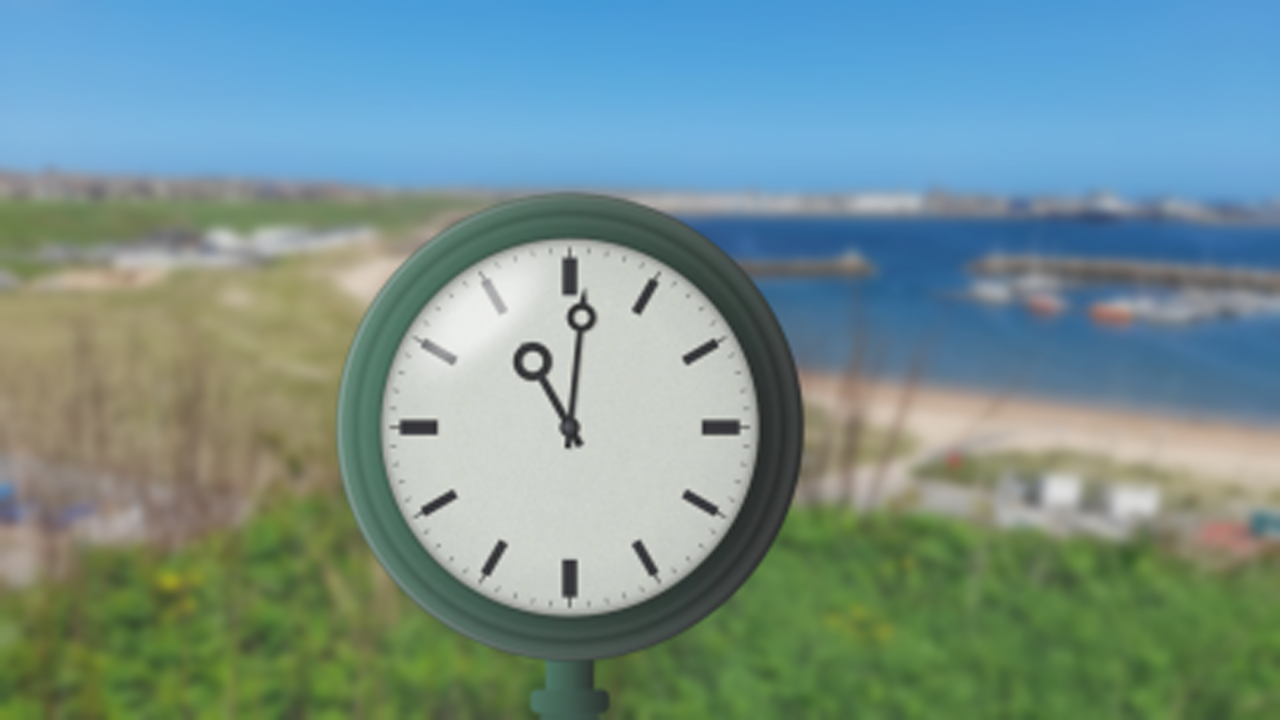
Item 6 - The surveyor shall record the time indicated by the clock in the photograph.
11:01
